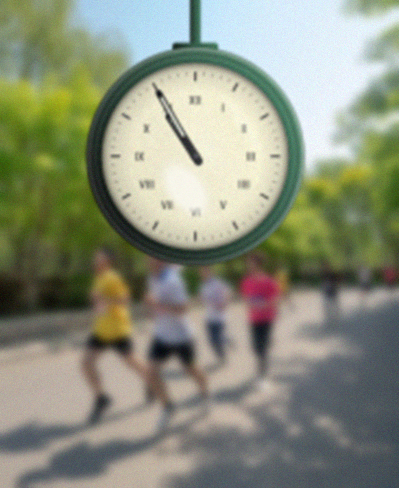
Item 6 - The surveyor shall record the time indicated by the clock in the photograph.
10:55
